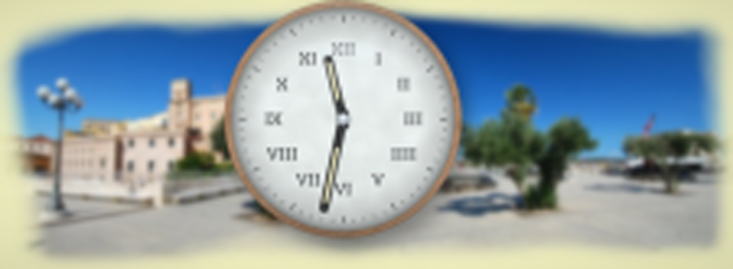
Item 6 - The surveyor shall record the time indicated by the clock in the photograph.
11:32
